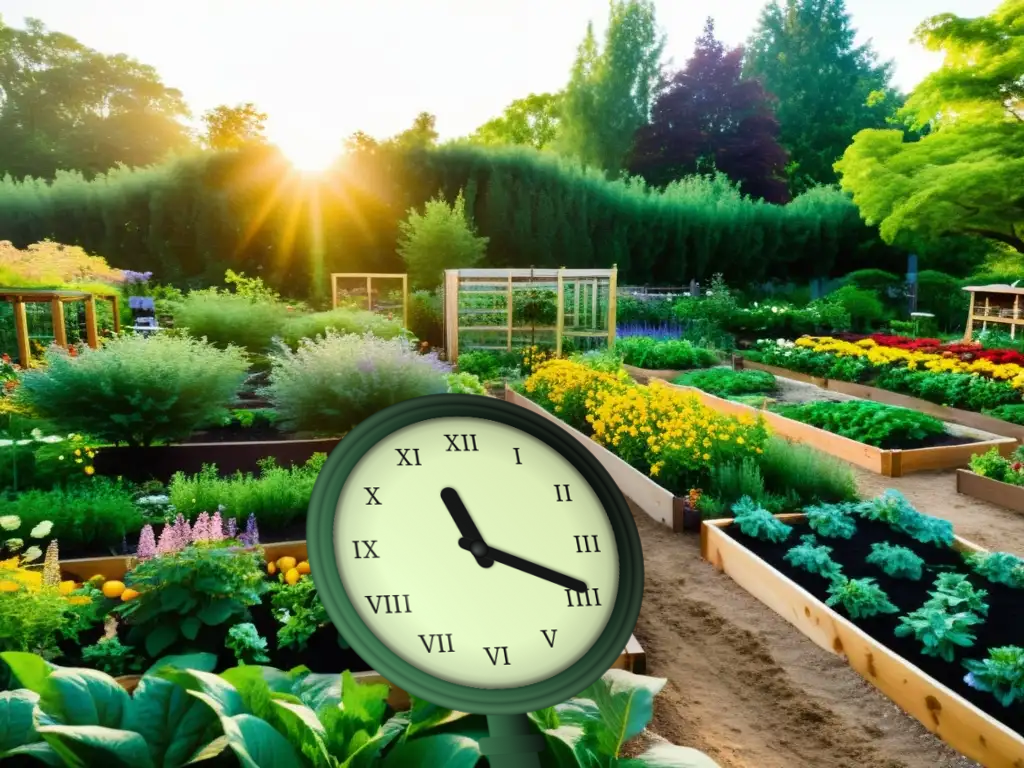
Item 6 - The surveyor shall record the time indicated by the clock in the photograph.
11:19
